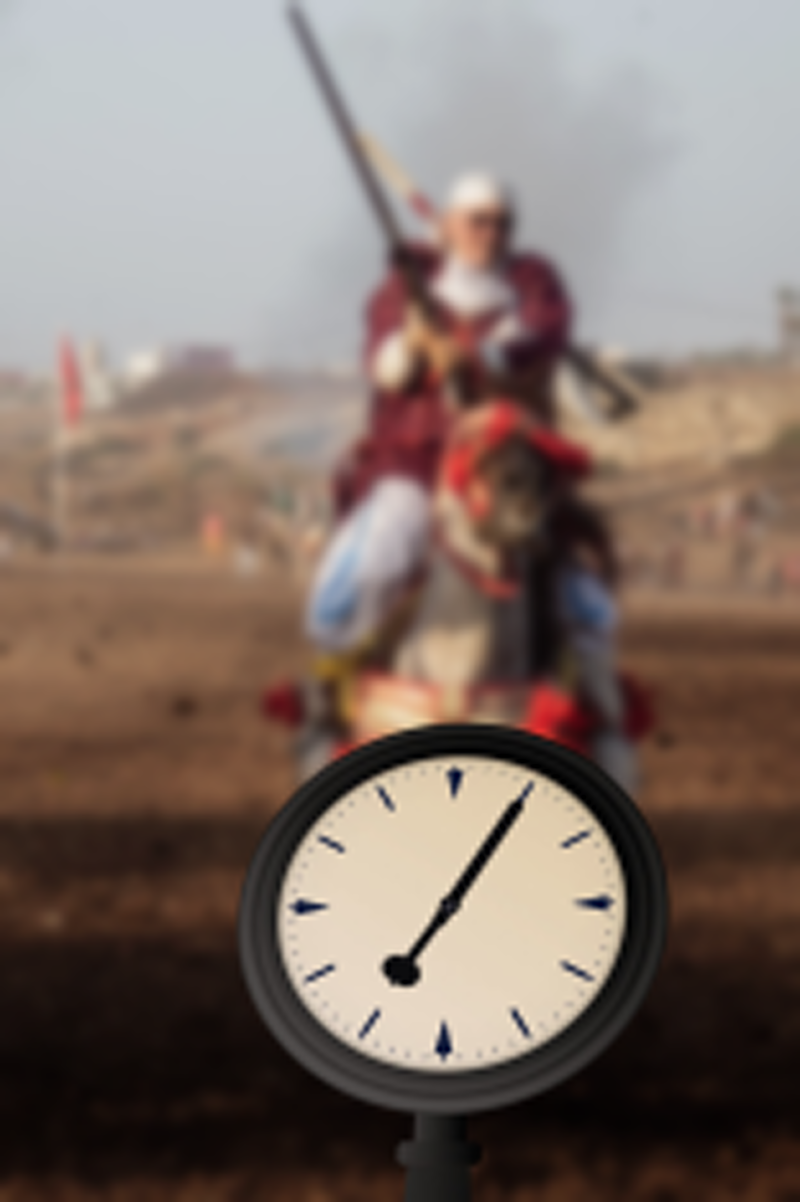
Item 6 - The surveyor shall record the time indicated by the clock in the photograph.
7:05
